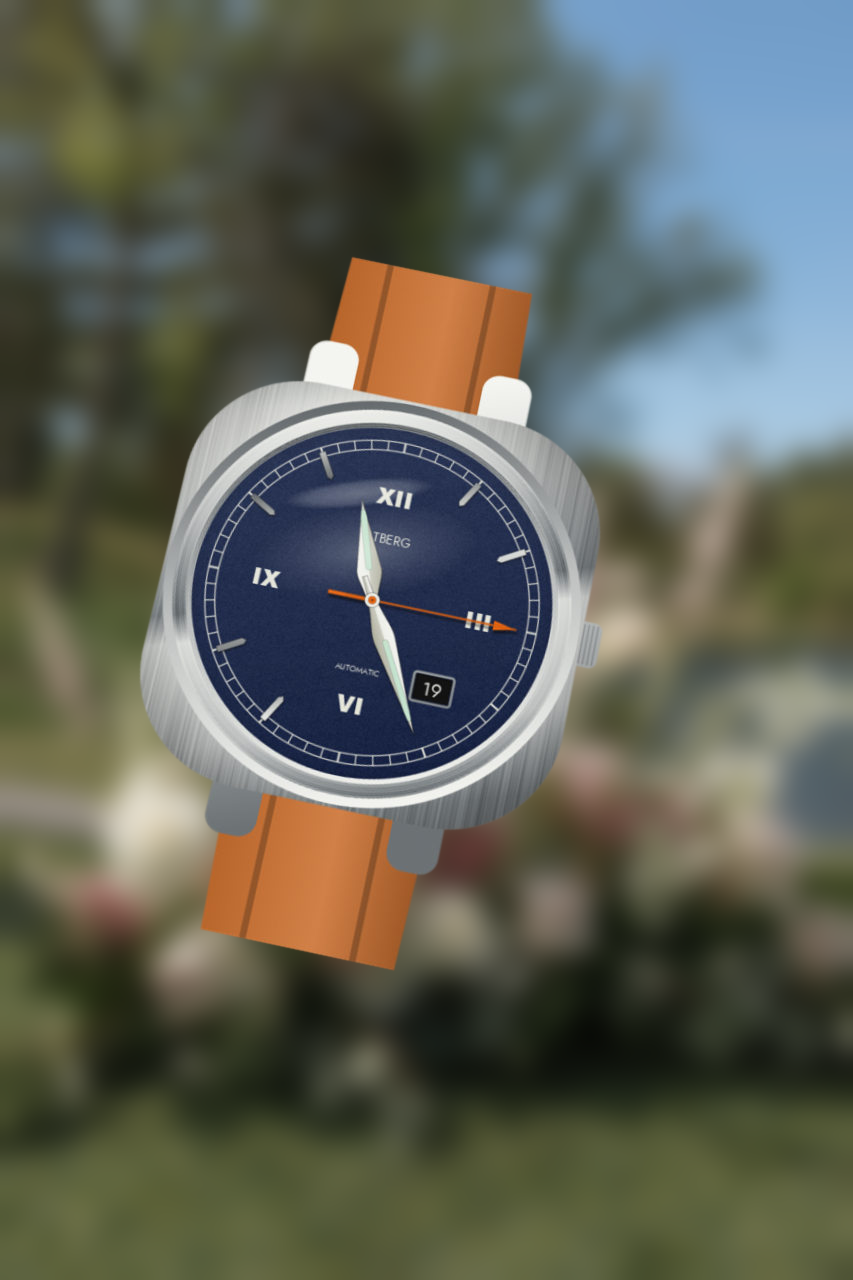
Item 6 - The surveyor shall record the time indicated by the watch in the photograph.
11:25:15
